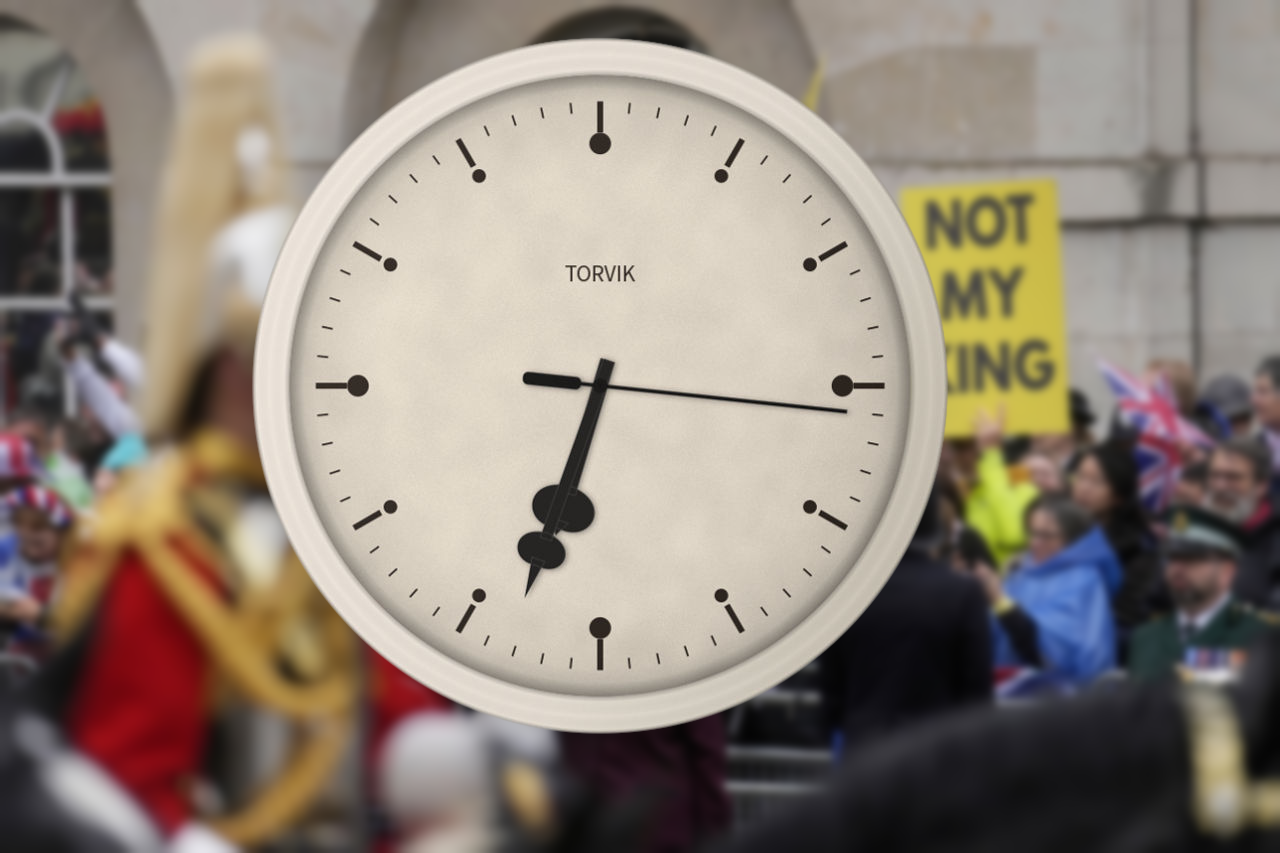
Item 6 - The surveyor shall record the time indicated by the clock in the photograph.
6:33:16
